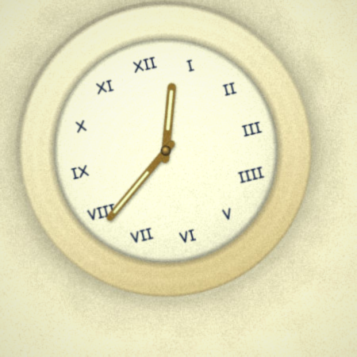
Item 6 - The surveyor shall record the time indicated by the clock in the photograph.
12:39
